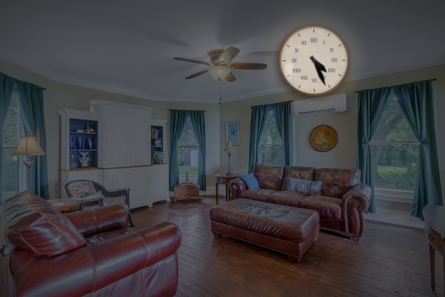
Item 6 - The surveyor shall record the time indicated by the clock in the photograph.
4:26
